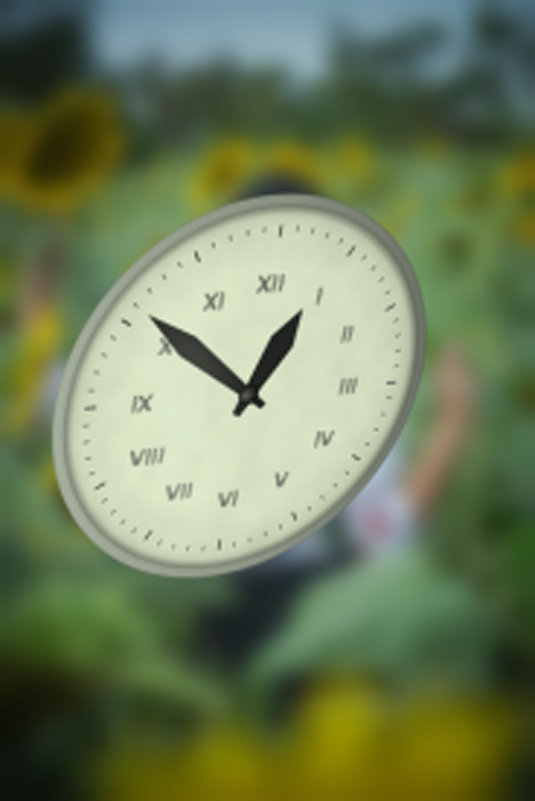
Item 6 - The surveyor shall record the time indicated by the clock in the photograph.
12:51
